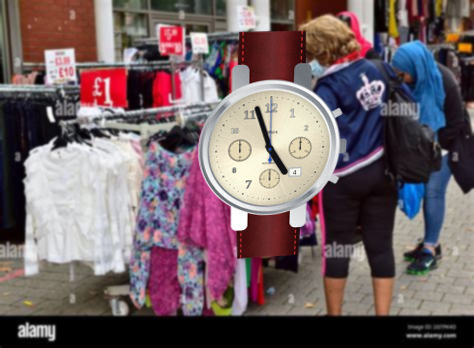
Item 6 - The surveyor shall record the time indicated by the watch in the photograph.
4:57
